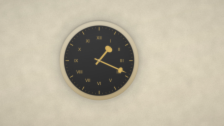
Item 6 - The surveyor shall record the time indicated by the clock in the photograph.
1:19
